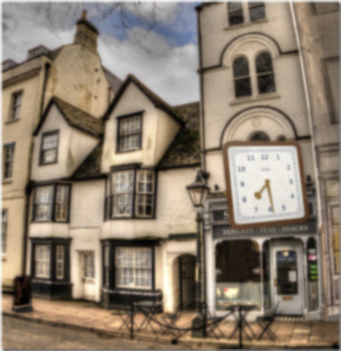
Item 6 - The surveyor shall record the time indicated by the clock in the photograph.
7:29
